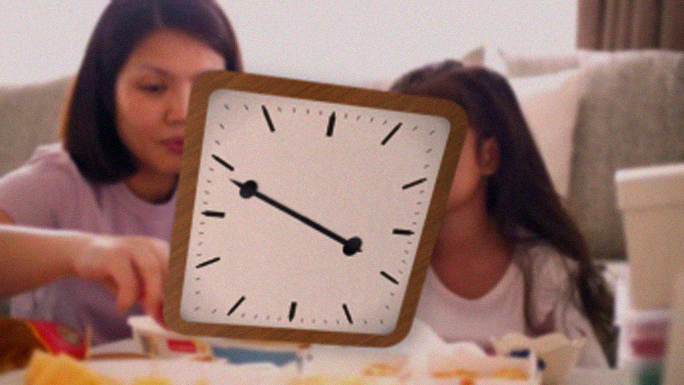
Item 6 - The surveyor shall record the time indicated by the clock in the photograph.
3:49
